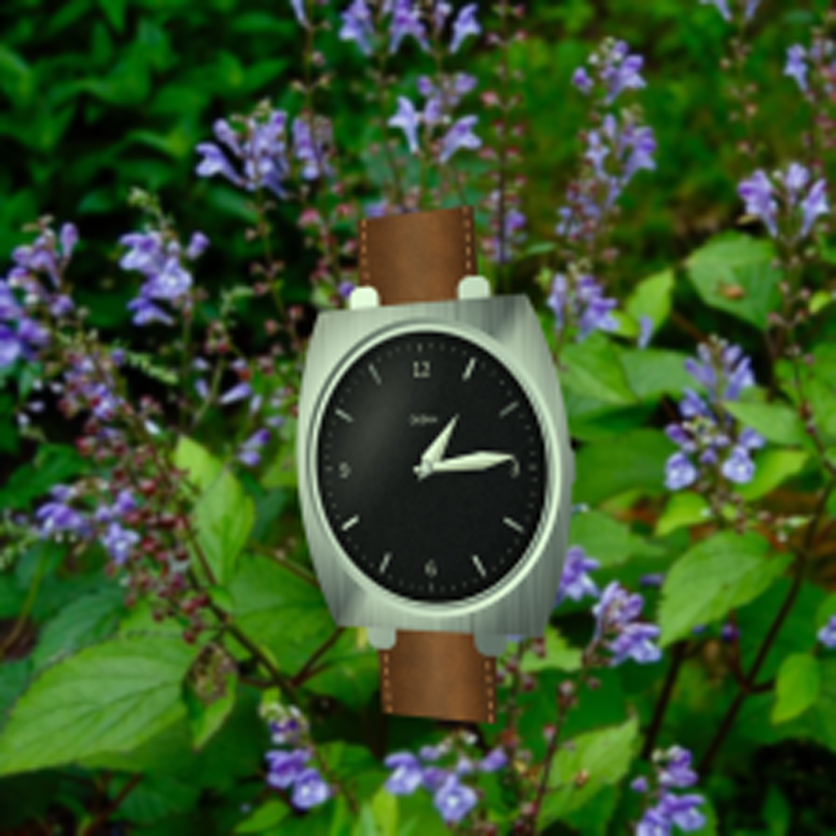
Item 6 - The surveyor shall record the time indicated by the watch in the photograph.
1:14
